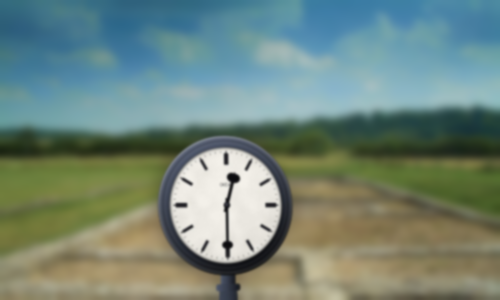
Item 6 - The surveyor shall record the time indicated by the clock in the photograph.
12:30
